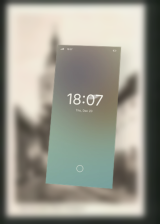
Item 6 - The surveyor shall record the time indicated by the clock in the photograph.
18:07
